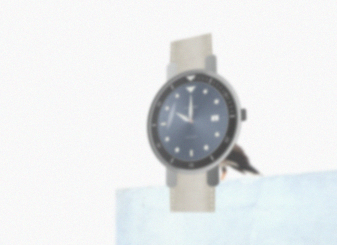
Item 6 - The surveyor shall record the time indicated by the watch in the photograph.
10:00
